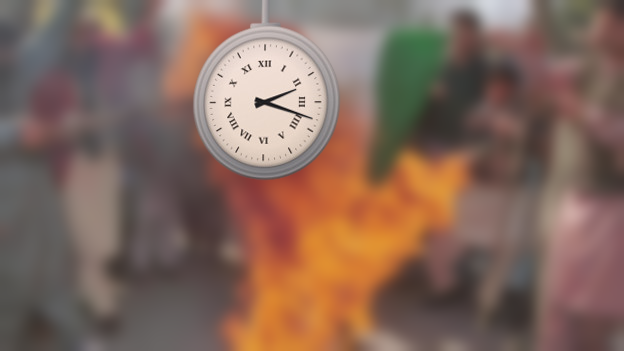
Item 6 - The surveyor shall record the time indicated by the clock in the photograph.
2:18
